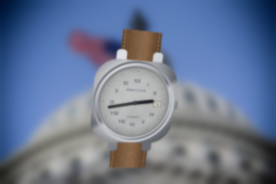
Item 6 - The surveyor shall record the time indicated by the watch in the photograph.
2:43
